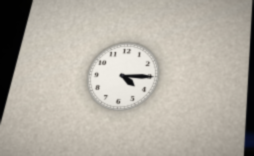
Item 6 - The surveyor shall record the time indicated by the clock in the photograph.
4:15
